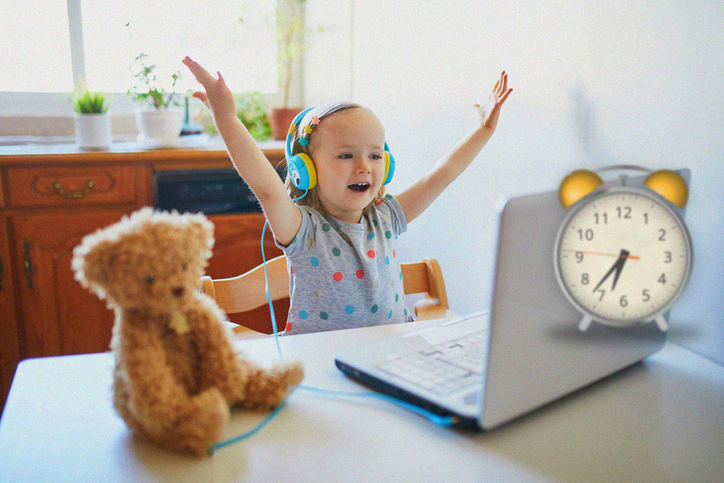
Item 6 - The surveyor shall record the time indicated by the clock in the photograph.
6:36:46
